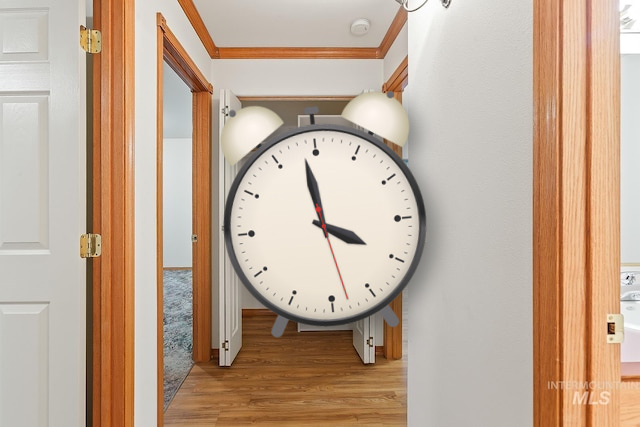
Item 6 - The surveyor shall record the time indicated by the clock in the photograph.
3:58:28
